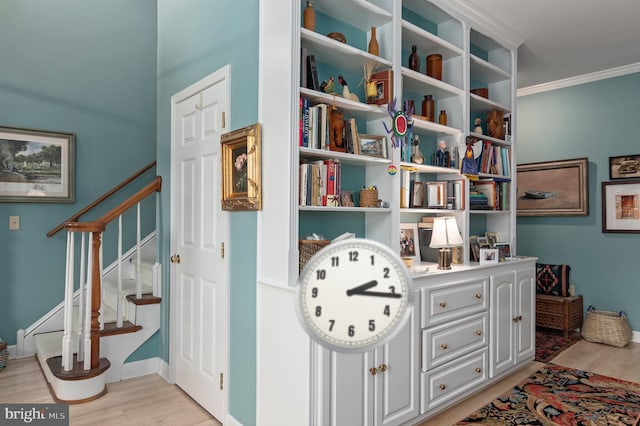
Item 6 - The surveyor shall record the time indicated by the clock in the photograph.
2:16
